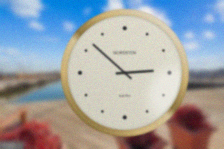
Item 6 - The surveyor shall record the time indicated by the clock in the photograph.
2:52
